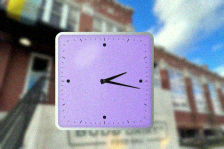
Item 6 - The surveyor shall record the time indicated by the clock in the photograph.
2:17
